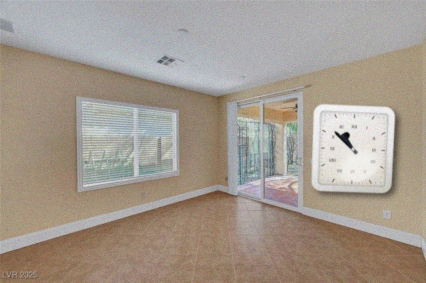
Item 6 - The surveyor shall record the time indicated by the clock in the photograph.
10:52
